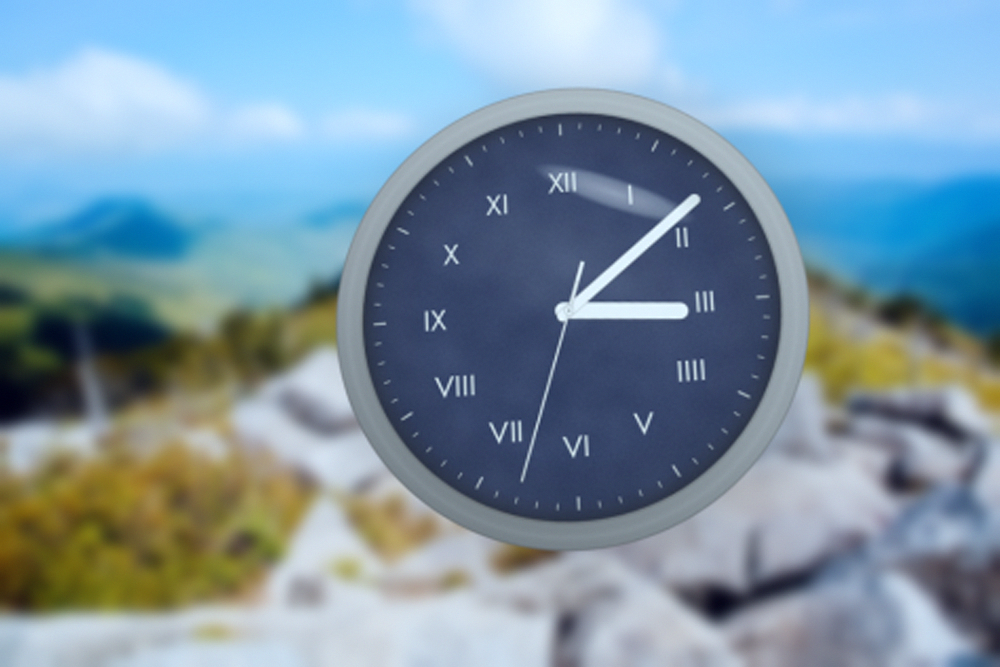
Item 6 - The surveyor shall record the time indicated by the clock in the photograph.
3:08:33
